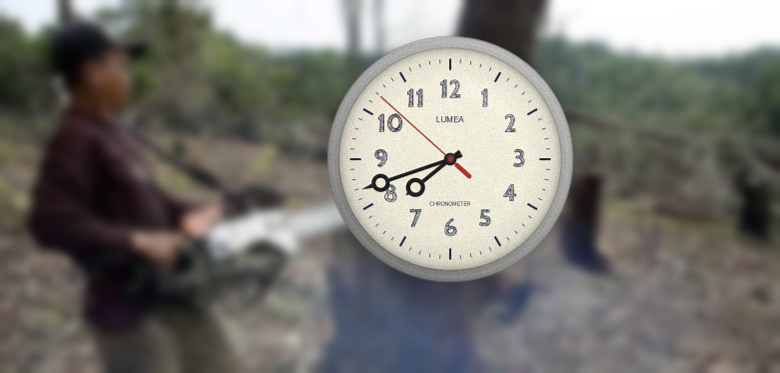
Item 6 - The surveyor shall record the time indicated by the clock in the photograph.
7:41:52
